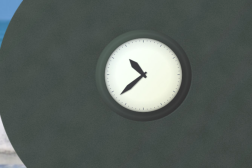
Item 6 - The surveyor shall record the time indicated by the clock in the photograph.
10:38
